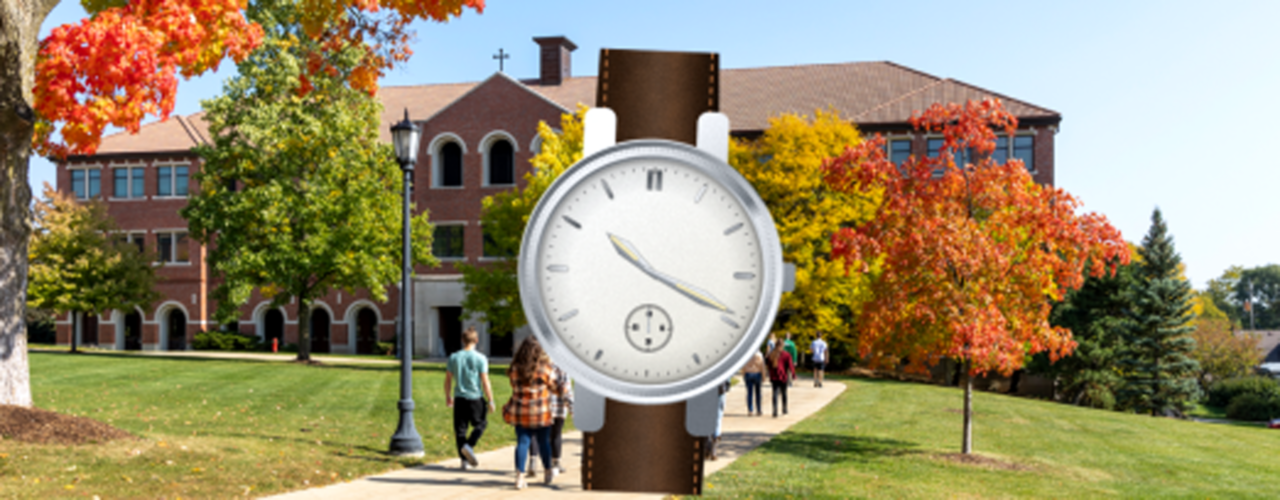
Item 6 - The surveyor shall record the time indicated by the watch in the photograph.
10:19
